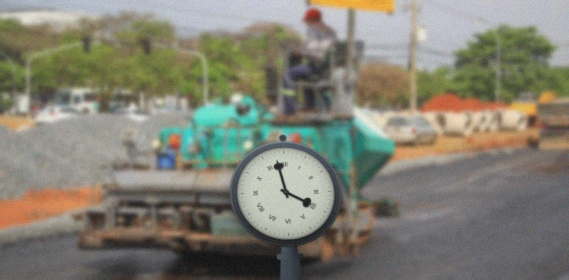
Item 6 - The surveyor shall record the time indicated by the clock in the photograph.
3:58
